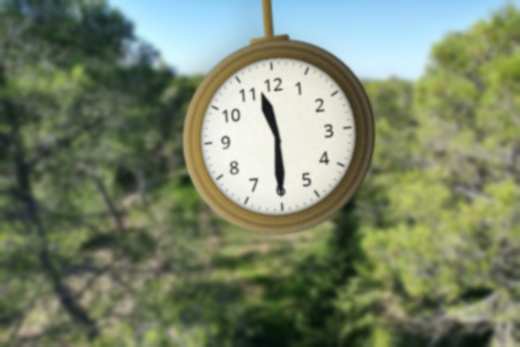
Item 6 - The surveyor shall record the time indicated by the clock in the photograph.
11:30
